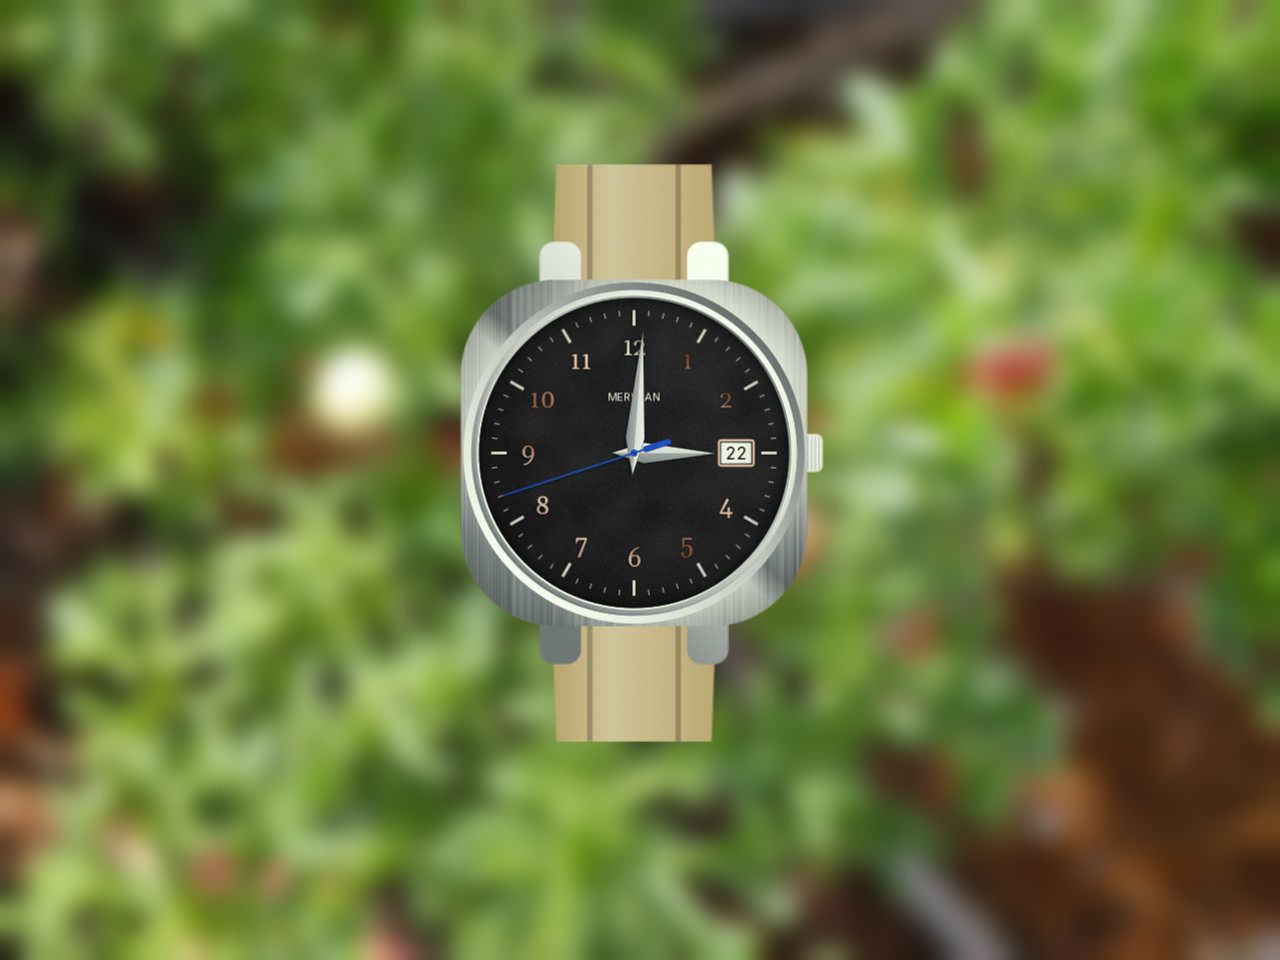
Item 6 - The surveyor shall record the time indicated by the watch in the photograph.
3:00:42
